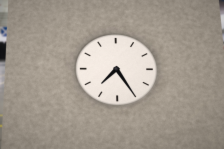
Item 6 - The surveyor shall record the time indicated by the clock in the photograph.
7:25
